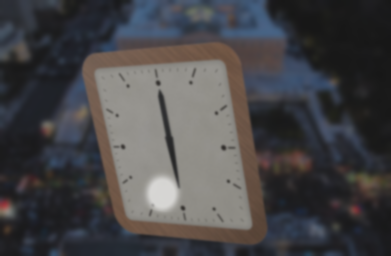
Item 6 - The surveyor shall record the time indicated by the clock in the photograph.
6:00
